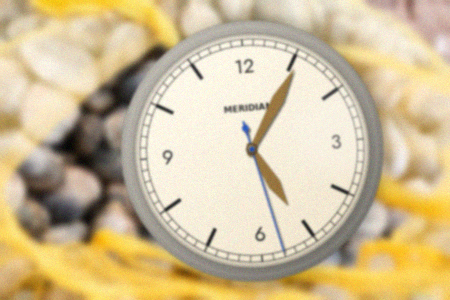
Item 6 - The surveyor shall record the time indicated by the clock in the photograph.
5:05:28
